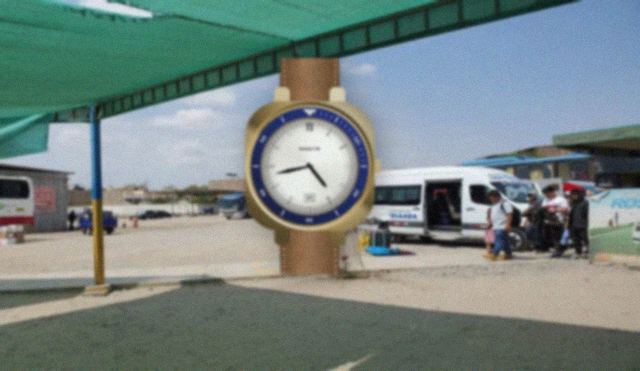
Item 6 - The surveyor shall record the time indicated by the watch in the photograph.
4:43
